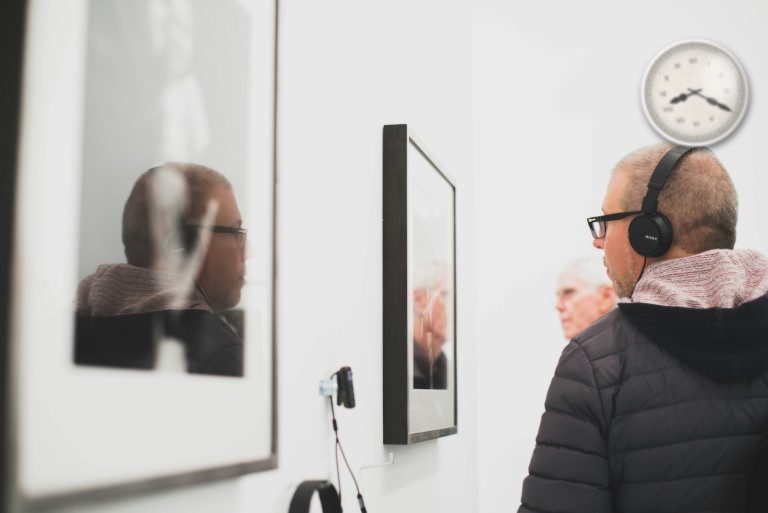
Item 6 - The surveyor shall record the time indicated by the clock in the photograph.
8:20
